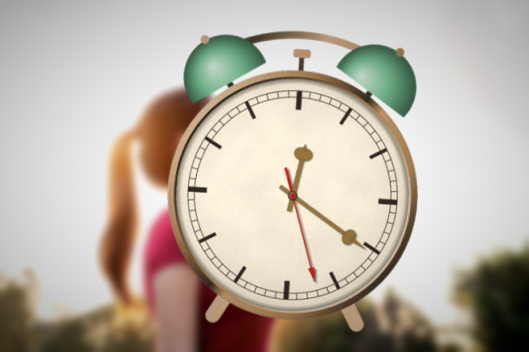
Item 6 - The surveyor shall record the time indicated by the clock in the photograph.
12:20:27
